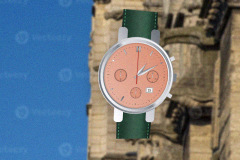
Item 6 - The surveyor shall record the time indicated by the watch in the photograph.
1:10
